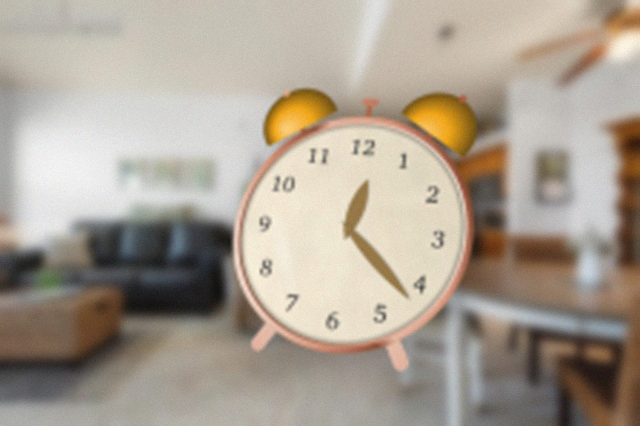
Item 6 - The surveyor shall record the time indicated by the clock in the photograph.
12:22
